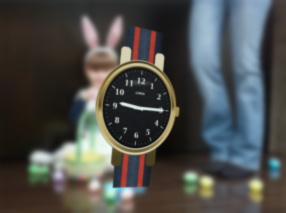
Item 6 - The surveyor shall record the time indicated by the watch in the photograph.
9:15
